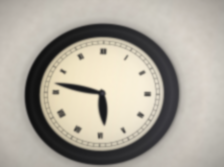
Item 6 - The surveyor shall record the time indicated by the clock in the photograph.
5:47
